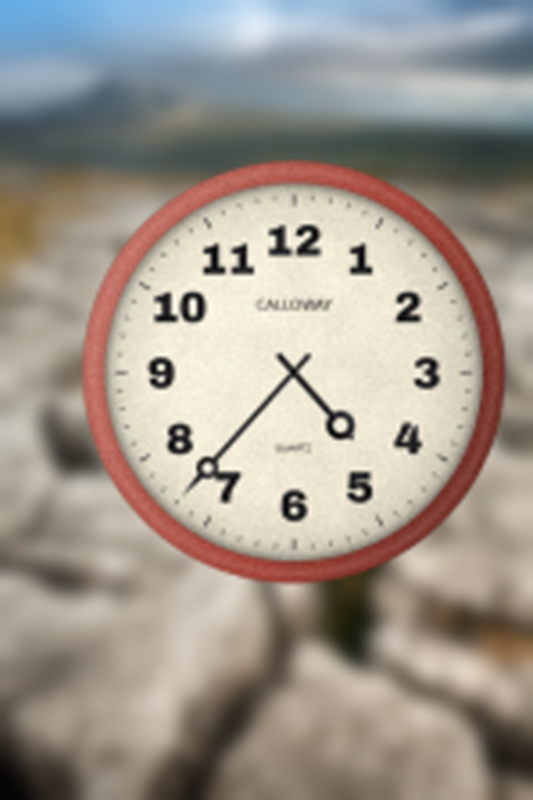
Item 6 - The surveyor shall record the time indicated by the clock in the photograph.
4:37
